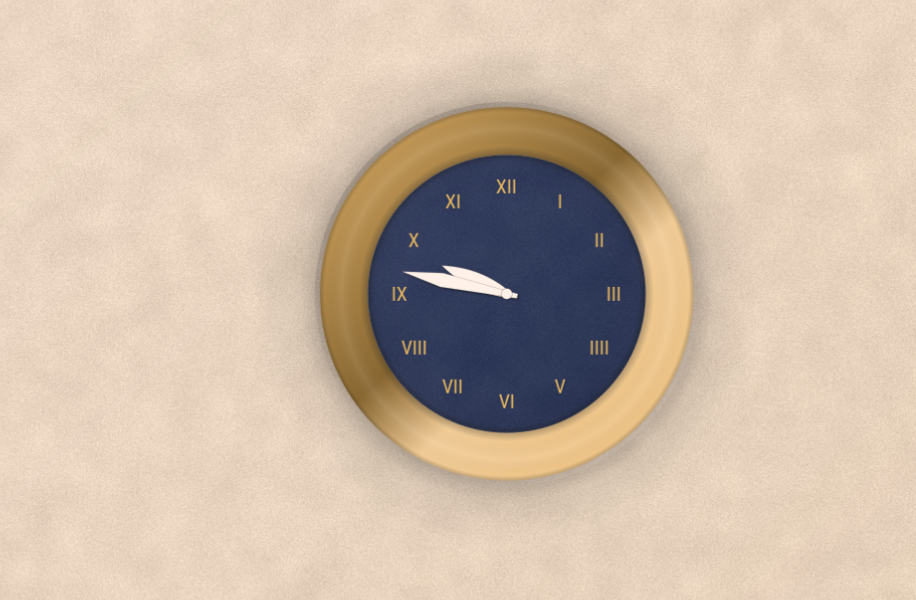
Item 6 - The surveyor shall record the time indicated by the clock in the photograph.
9:47
